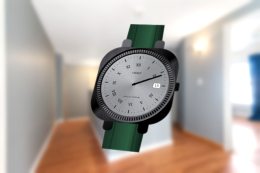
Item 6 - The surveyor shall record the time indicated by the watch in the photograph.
2:11
